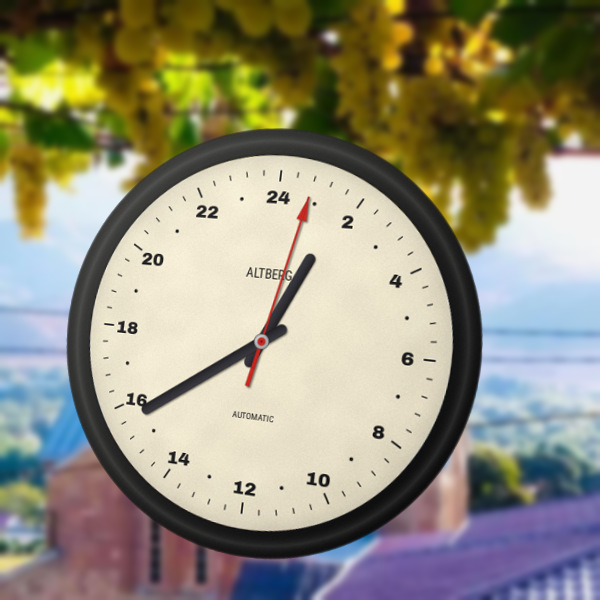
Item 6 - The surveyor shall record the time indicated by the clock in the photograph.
1:39:02
